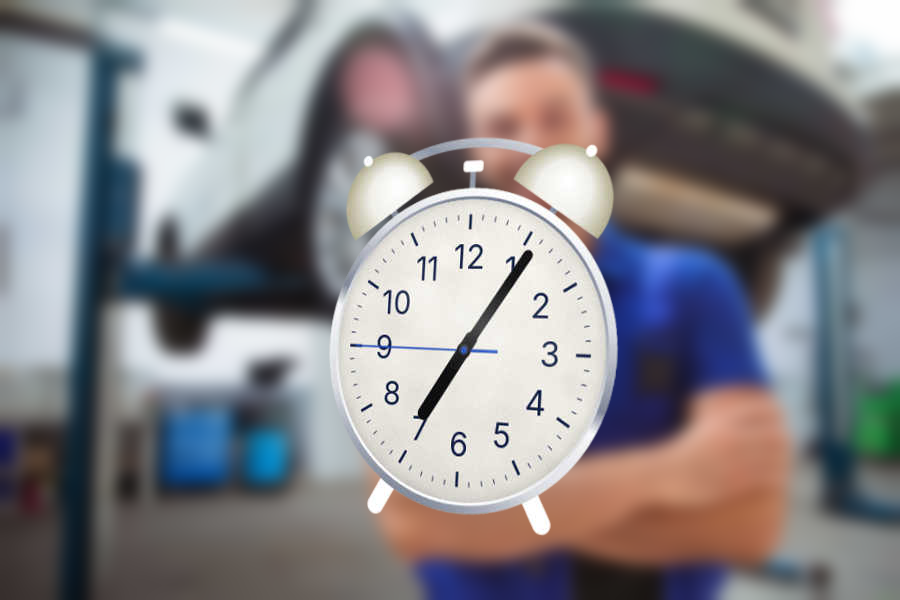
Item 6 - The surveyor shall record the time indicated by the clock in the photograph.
7:05:45
